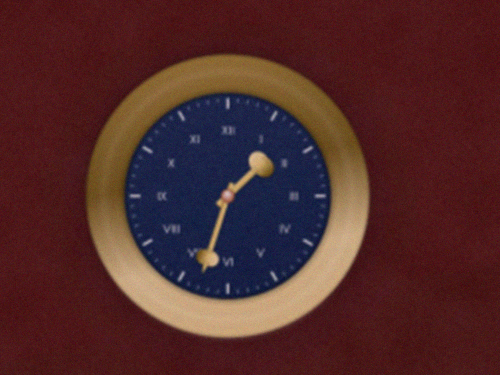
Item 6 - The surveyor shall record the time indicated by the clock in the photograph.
1:33
